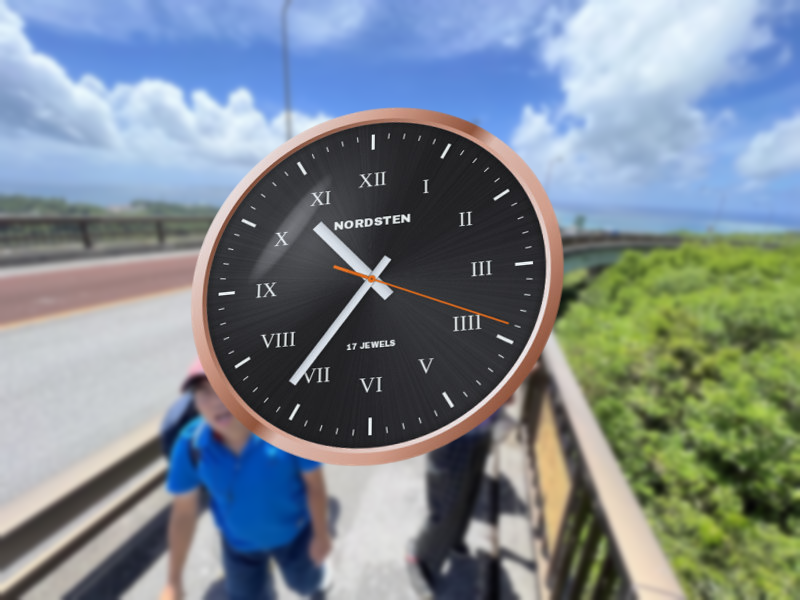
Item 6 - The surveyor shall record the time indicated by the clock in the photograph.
10:36:19
